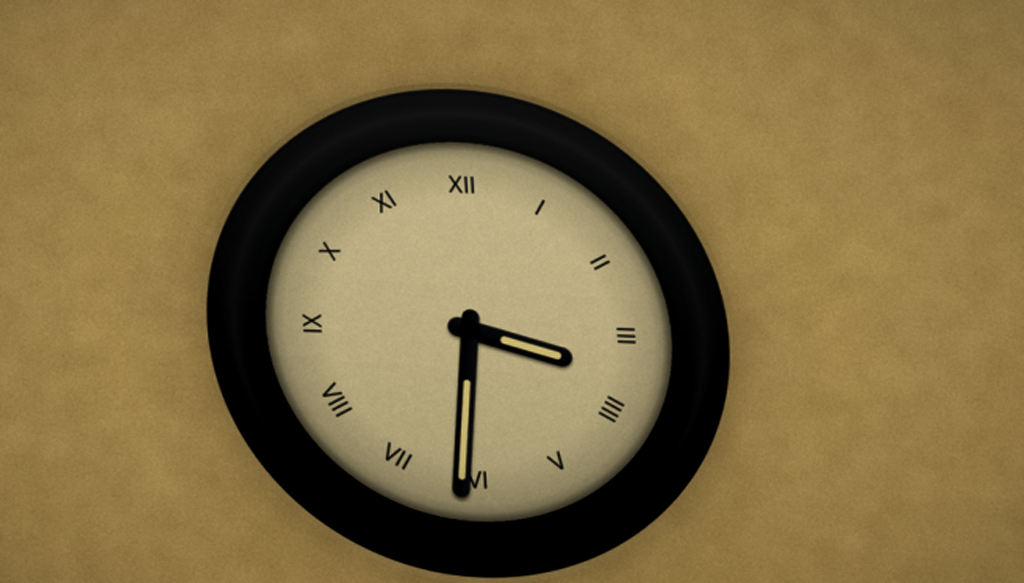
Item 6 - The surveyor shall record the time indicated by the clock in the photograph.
3:31
